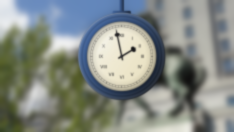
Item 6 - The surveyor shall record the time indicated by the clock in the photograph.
1:58
